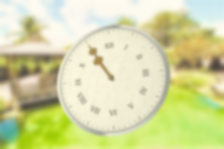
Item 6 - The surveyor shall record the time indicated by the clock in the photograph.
10:55
